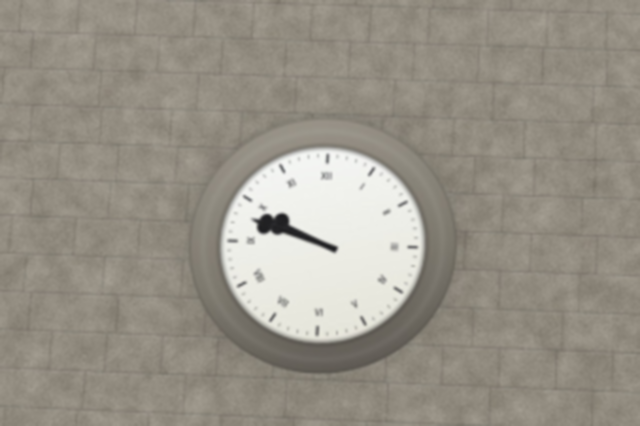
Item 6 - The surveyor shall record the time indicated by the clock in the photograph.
9:48
